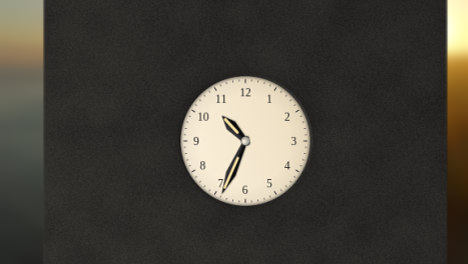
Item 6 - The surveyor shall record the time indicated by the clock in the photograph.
10:34
